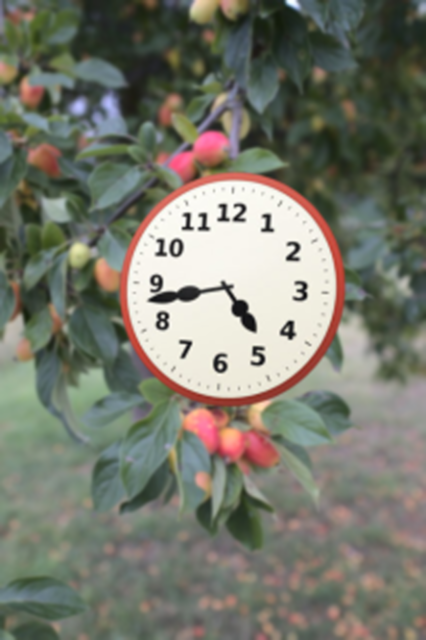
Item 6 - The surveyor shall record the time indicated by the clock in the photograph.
4:43
